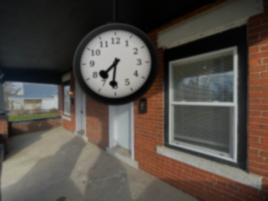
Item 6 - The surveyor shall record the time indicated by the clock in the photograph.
7:31
